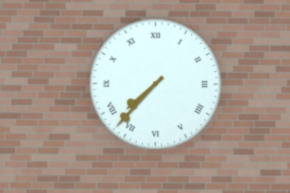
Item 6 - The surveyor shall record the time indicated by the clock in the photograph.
7:37
